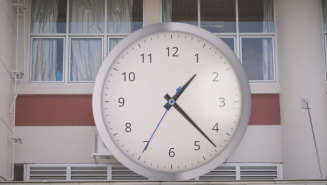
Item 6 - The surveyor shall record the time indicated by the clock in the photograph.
1:22:35
